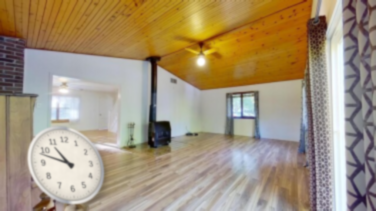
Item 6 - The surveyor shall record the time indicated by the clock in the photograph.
10:48
